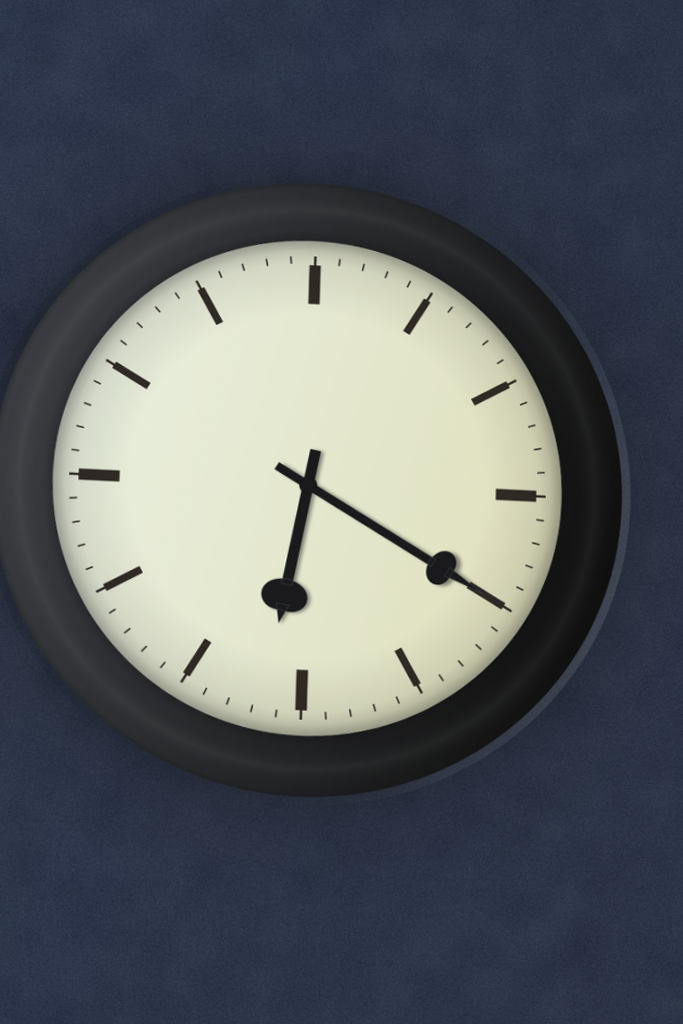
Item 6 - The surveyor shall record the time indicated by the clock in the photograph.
6:20
